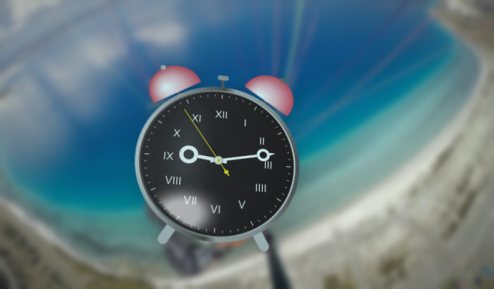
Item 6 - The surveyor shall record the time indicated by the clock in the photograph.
9:12:54
